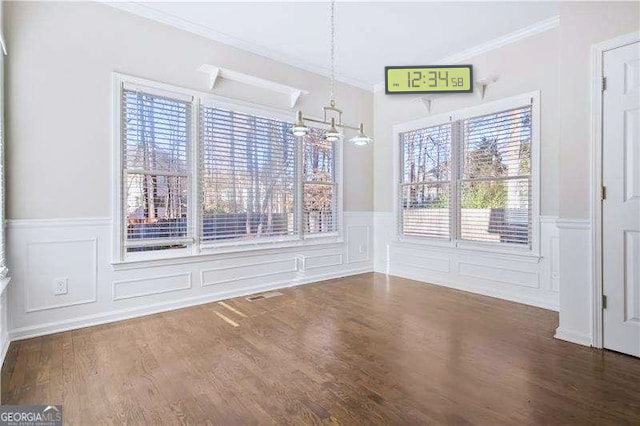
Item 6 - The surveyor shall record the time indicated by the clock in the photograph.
12:34:58
